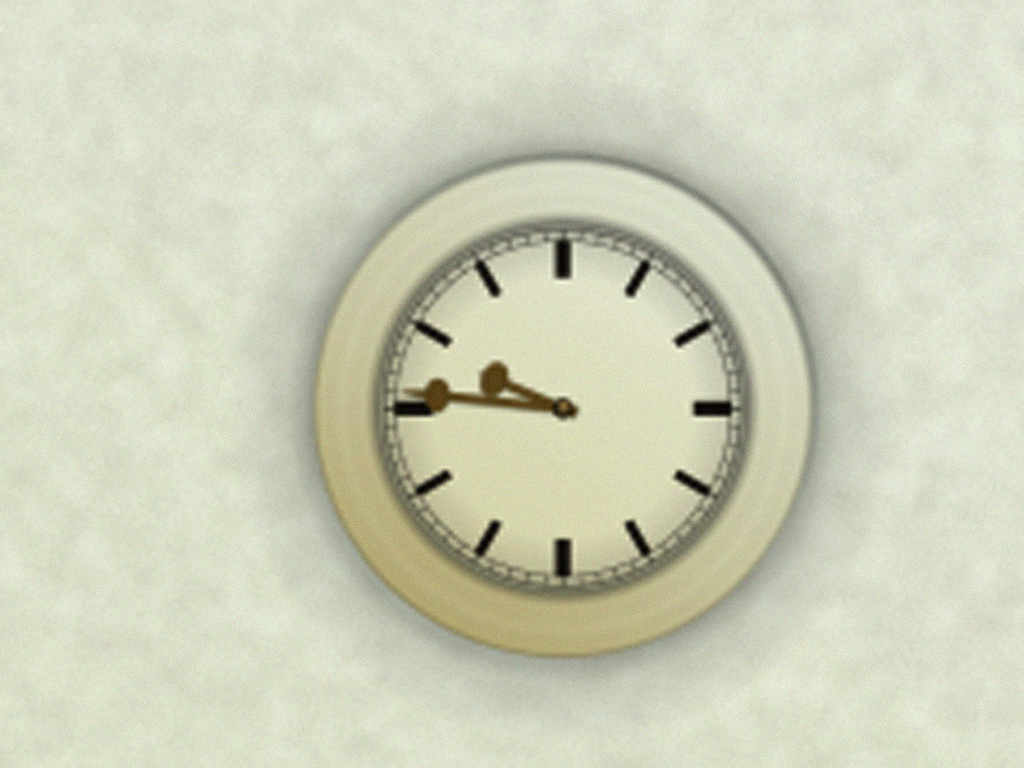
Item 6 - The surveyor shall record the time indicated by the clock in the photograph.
9:46
